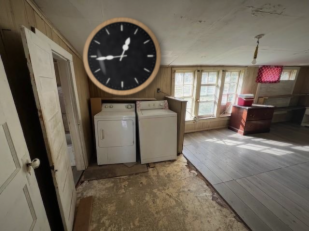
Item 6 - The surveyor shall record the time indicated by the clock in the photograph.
12:44
